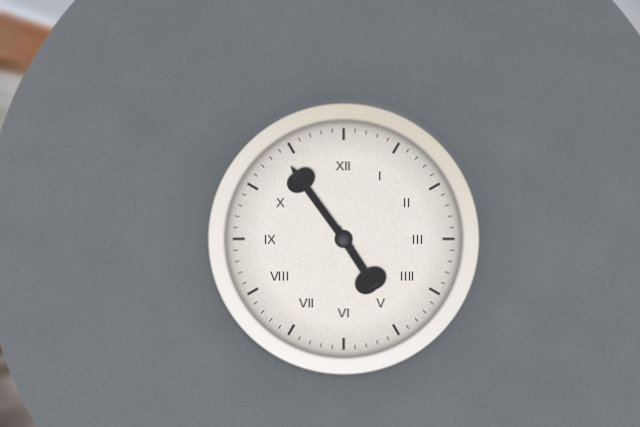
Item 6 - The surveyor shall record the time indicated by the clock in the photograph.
4:54
